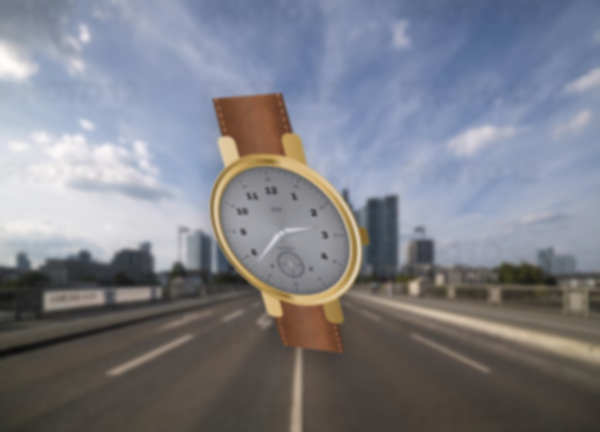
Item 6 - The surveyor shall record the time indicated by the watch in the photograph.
2:38
